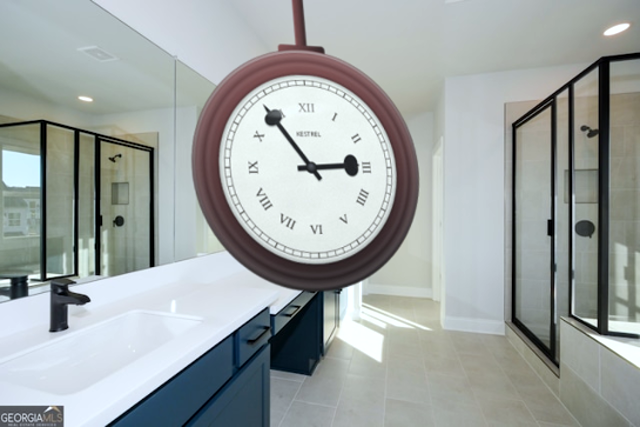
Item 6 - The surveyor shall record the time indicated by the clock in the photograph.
2:54
